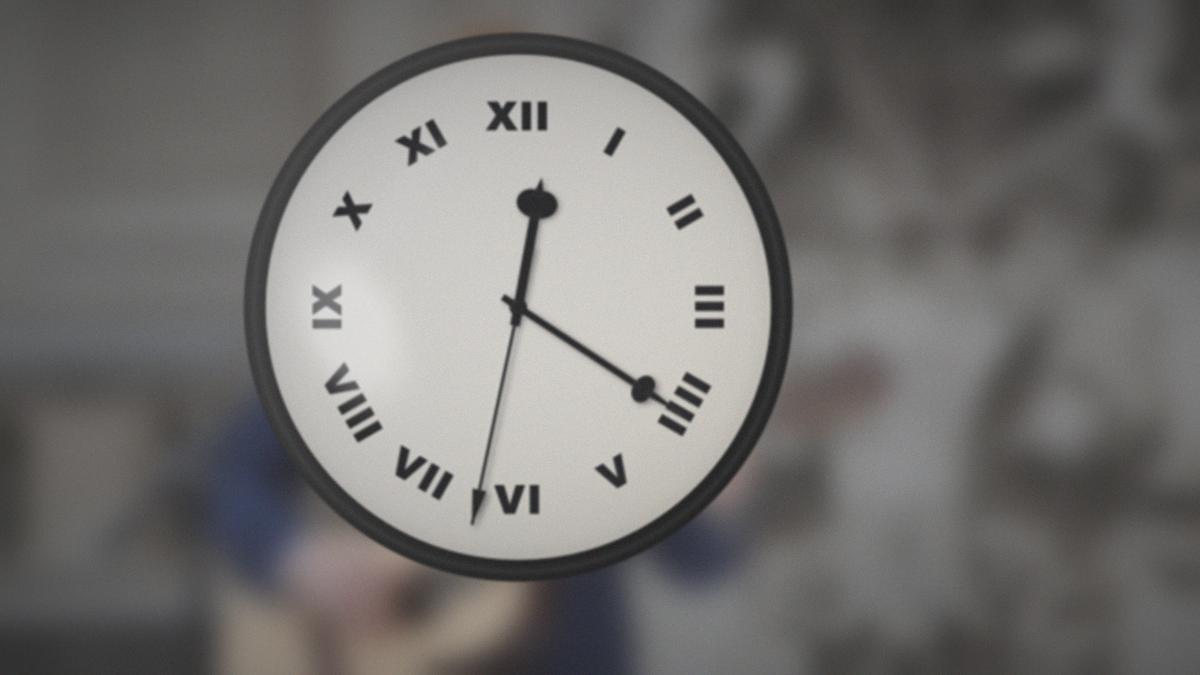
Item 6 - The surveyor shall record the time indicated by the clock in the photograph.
12:20:32
